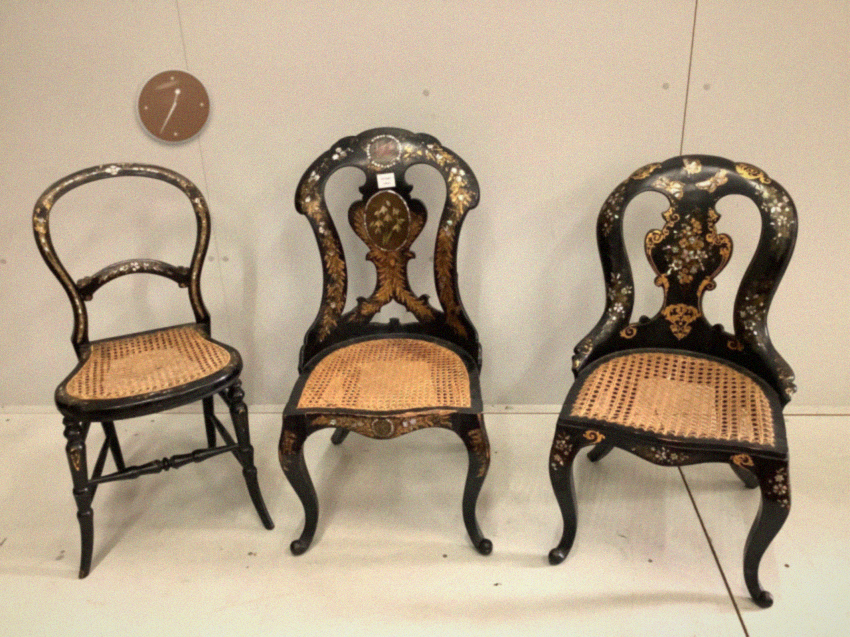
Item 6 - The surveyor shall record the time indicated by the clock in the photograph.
12:35
